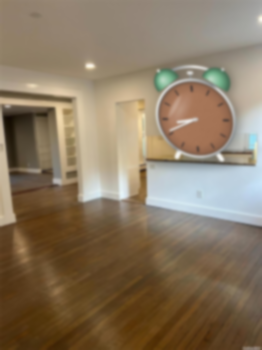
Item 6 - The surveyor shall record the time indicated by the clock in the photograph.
8:41
